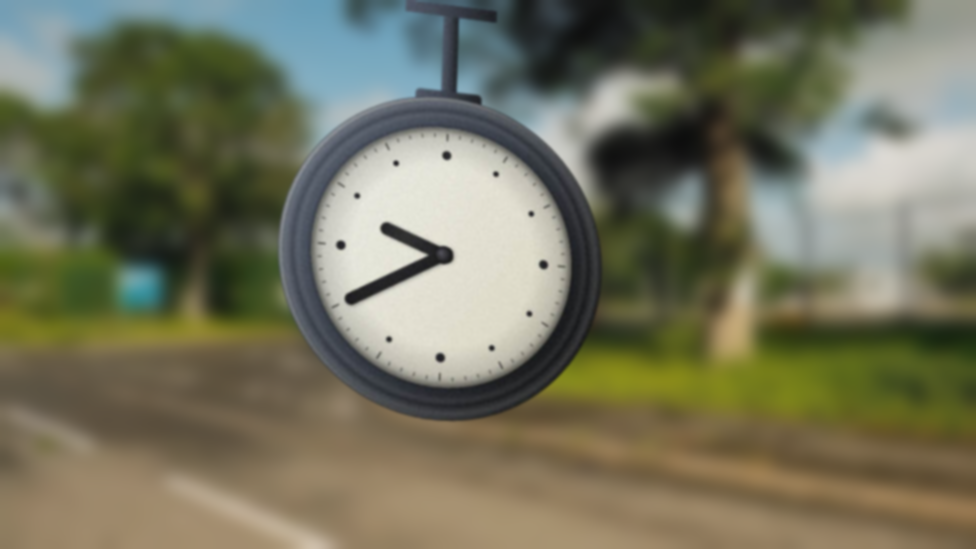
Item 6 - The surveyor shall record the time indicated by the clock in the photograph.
9:40
